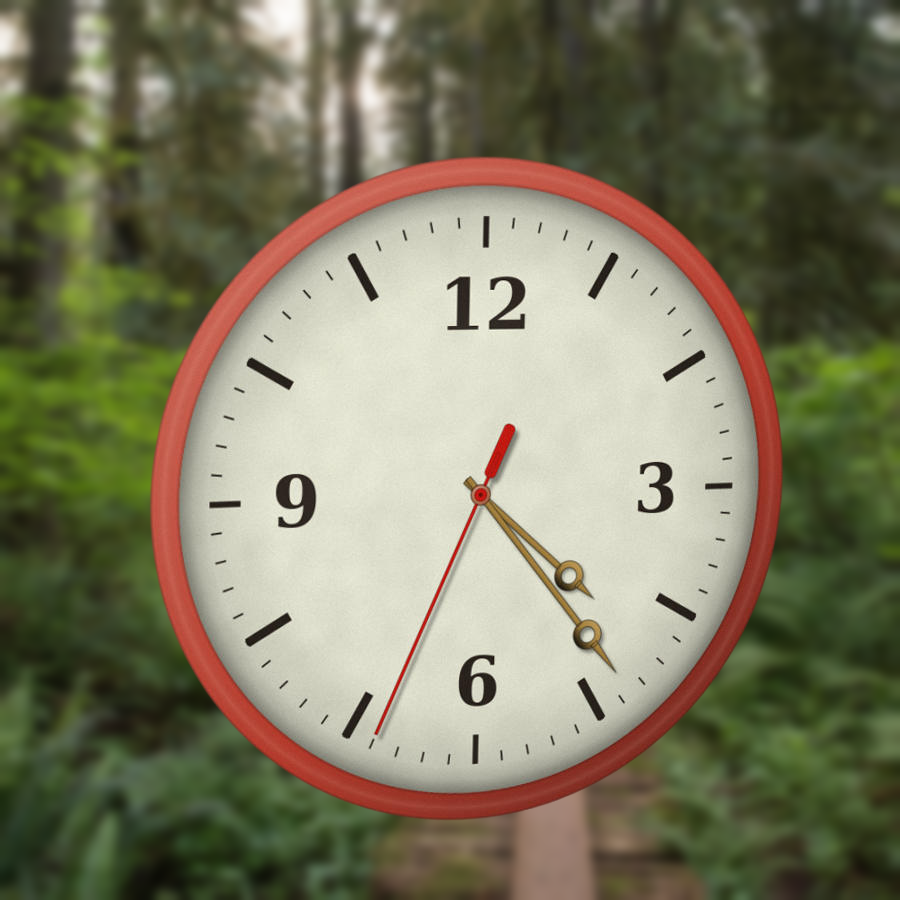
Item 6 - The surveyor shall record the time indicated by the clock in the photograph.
4:23:34
